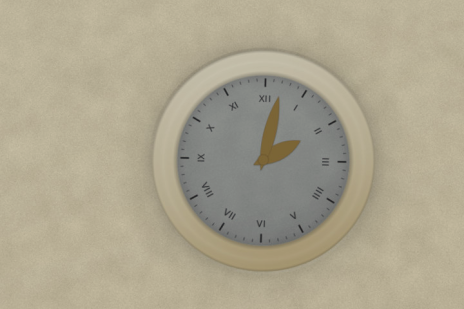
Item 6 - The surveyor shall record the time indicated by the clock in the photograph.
2:02
